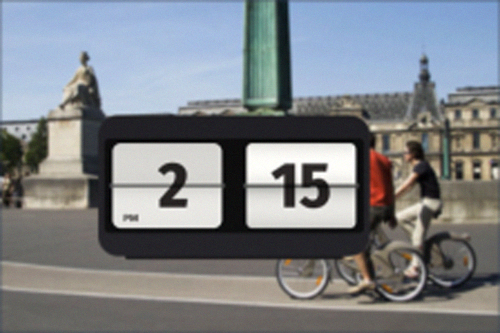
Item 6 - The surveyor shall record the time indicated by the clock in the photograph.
2:15
